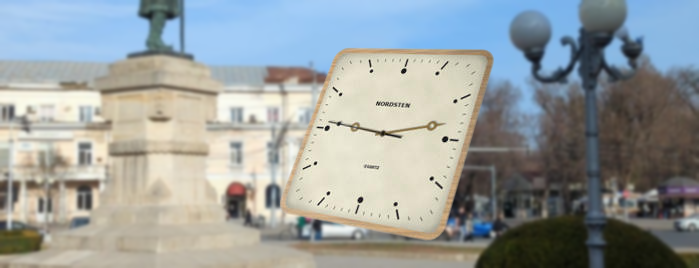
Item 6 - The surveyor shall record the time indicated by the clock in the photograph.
9:12:46
